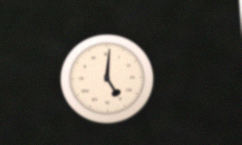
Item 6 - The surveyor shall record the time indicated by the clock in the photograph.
5:01
